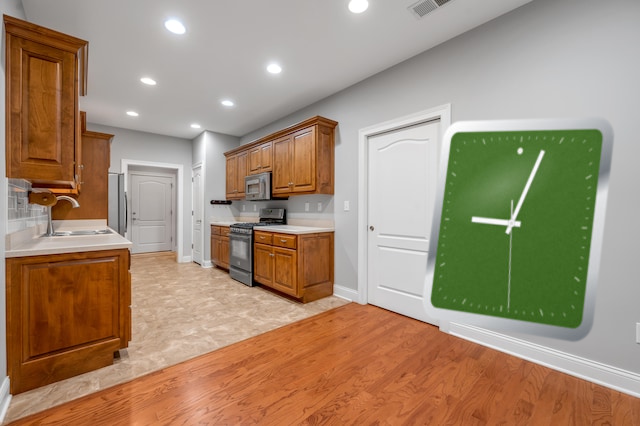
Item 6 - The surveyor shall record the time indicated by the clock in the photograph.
9:03:29
